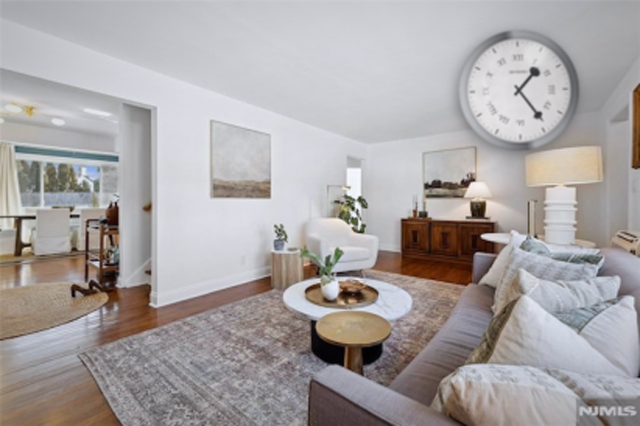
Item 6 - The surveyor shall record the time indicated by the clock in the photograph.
1:24
